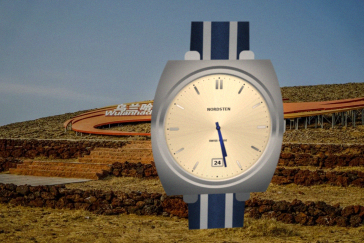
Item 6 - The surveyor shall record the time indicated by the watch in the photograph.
5:28
